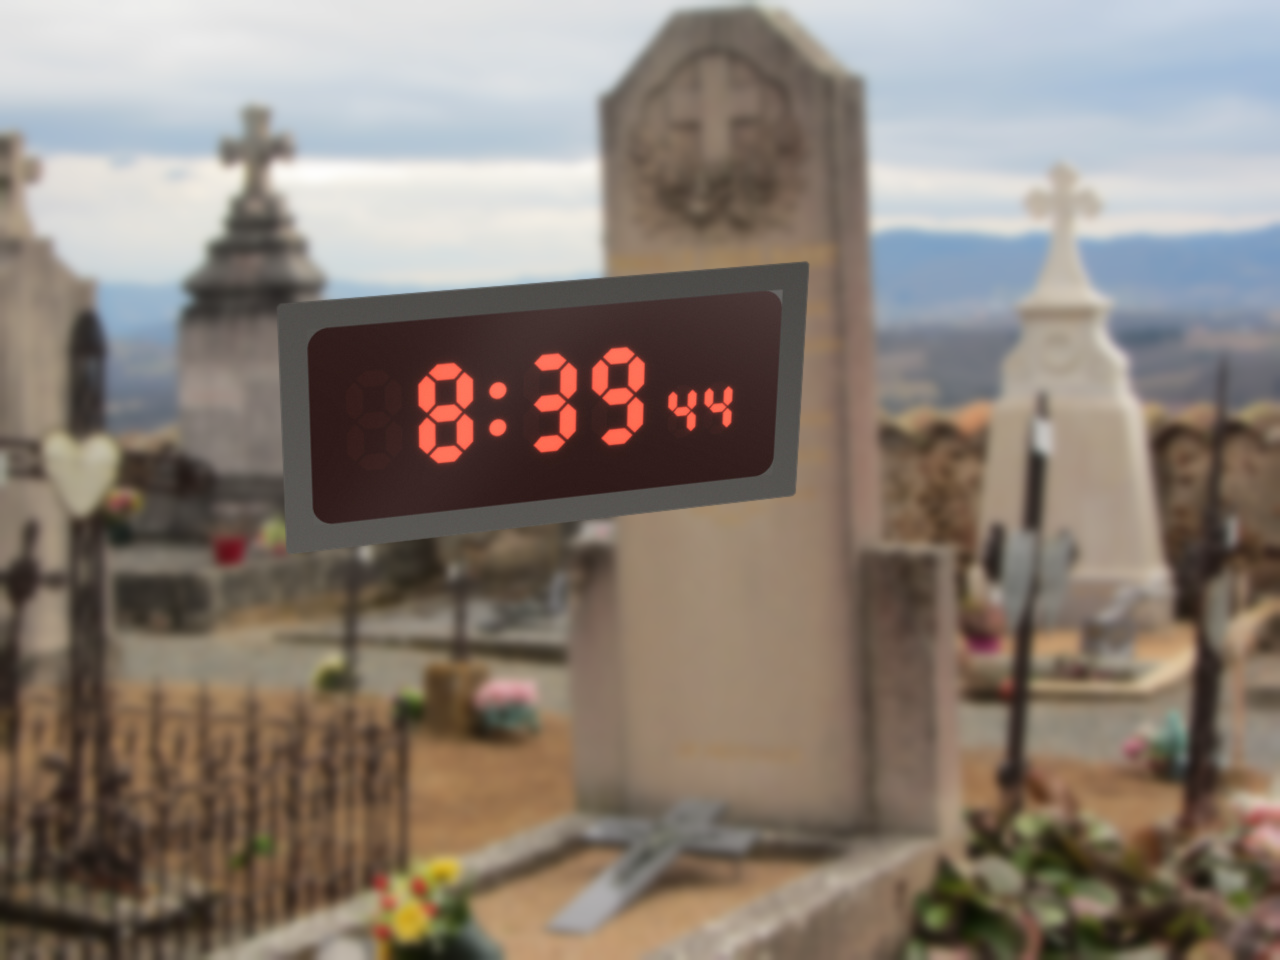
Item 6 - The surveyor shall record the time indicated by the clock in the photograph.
8:39:44
